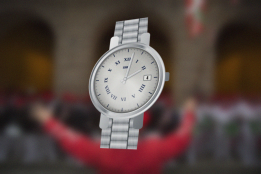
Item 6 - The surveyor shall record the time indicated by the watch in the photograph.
2:02
